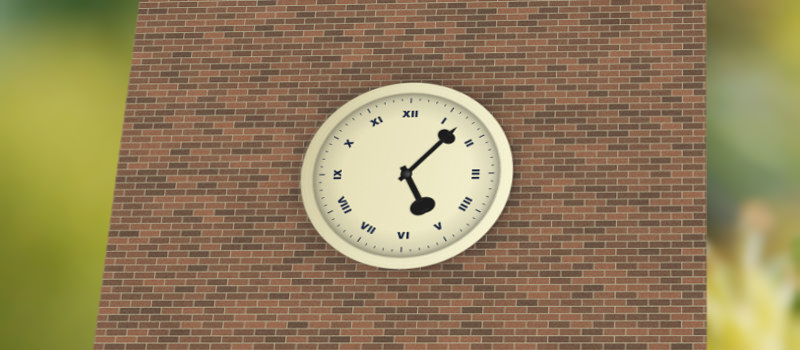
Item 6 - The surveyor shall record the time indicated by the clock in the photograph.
5:07
